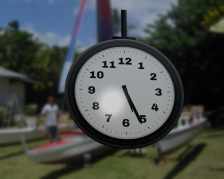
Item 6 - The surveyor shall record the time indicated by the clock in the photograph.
5:26
